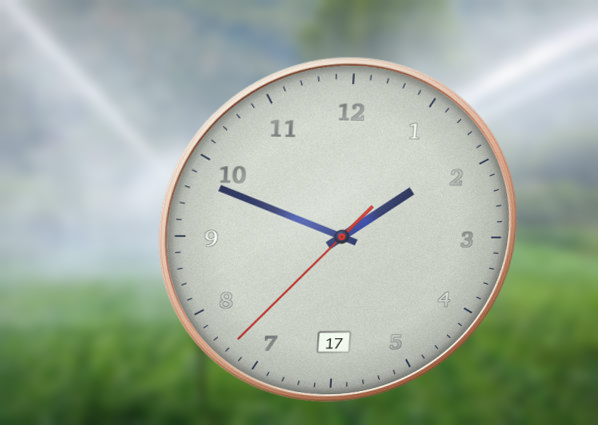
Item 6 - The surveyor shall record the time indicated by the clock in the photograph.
1:48:37
